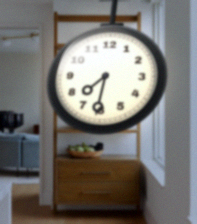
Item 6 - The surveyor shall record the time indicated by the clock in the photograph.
7:31
